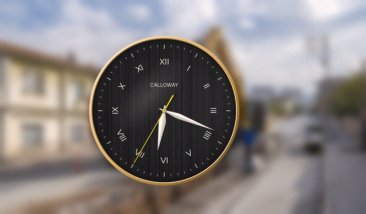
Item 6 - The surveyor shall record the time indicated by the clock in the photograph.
6:18:35
